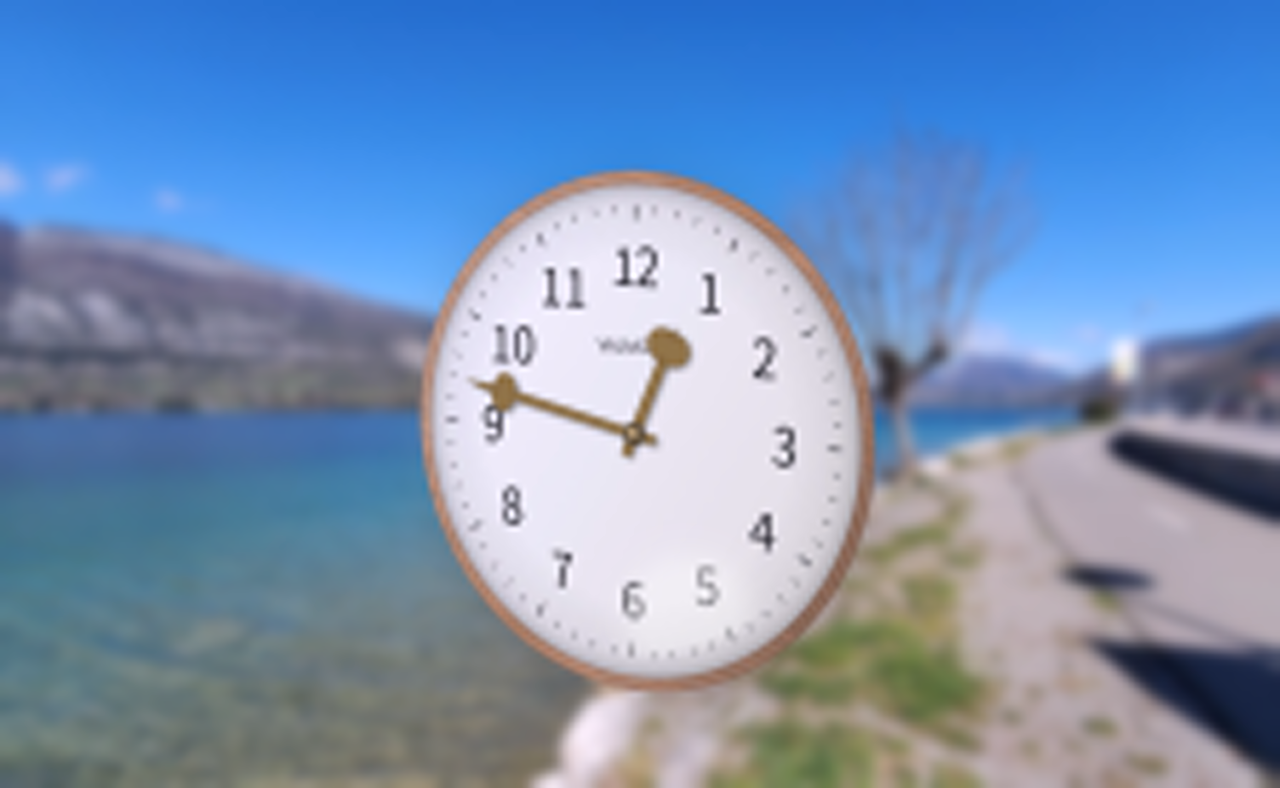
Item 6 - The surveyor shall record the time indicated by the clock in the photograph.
12:47
